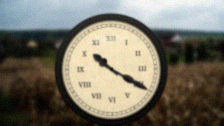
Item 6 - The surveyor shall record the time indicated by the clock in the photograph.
10:20
